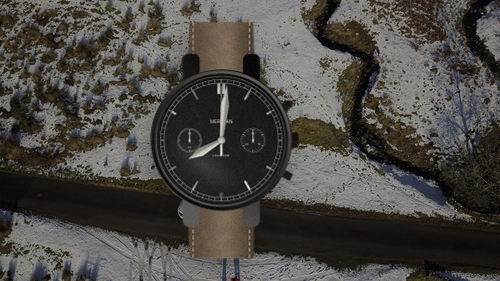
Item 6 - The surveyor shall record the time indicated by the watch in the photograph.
8:01
